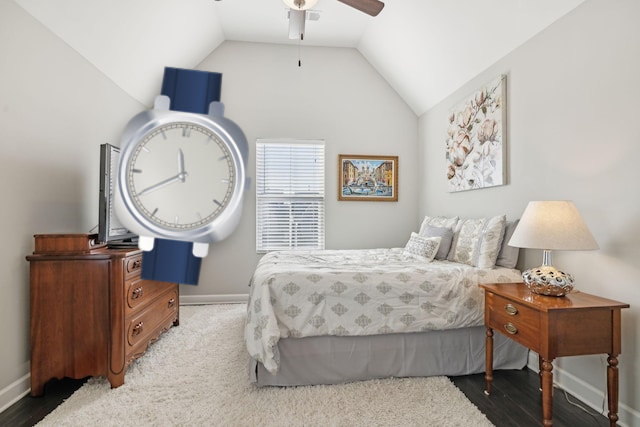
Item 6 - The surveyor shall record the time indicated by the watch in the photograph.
11:40
